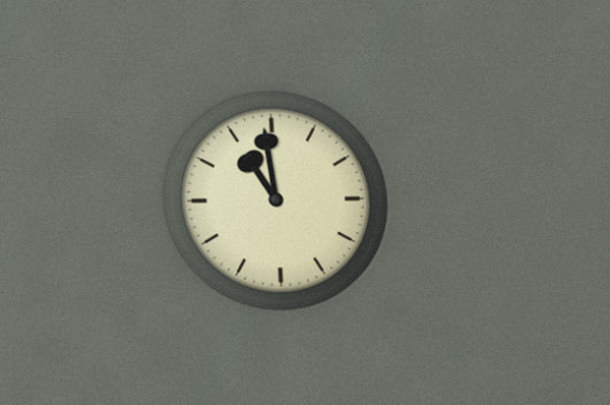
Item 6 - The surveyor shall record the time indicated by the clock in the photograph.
10:59
